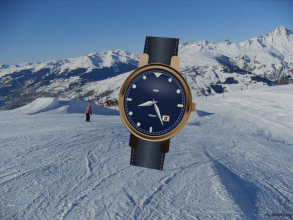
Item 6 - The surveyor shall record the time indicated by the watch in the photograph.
8:25
